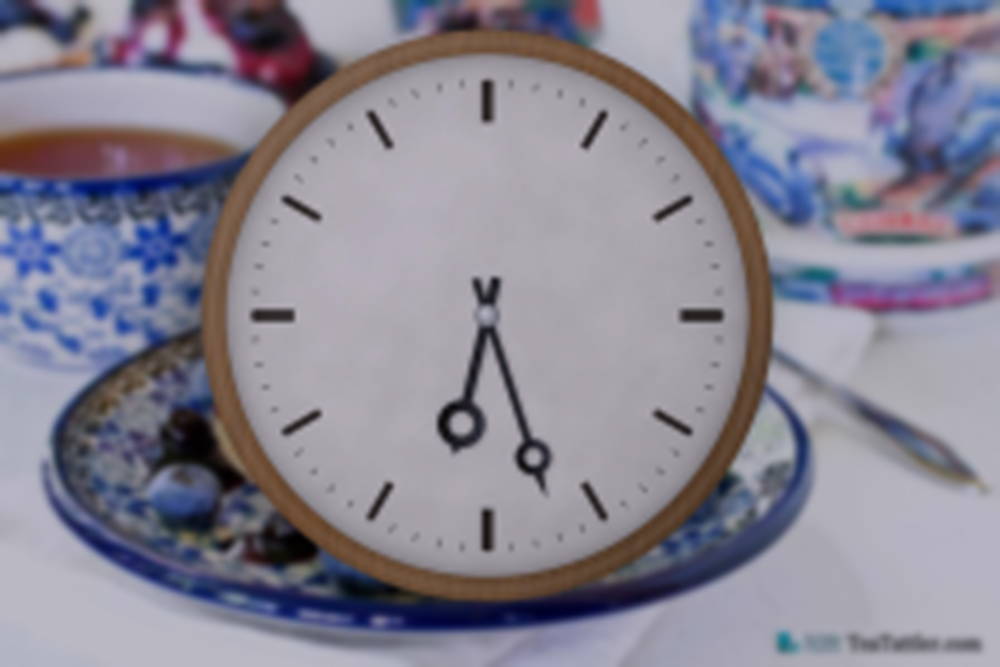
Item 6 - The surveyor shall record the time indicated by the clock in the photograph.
6:27
